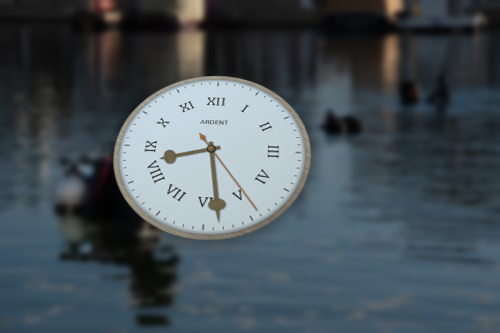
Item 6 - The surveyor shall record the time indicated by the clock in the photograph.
8:28:24
